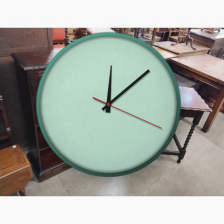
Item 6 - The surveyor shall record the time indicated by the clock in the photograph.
12:08:19
